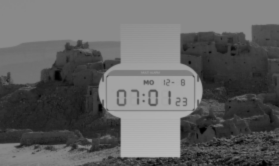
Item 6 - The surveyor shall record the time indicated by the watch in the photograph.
7:01
